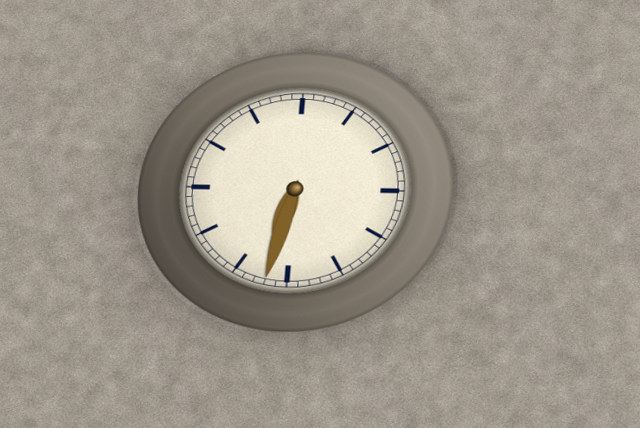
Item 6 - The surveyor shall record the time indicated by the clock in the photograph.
6:32
